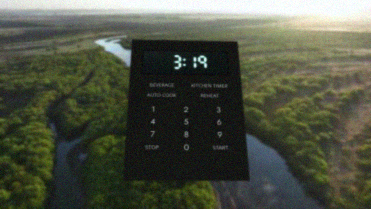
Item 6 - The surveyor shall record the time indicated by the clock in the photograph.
3:19
